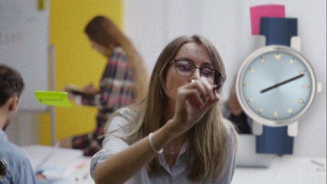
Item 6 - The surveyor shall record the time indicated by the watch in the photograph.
8:11
